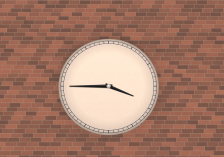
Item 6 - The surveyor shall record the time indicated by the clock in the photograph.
3:45
